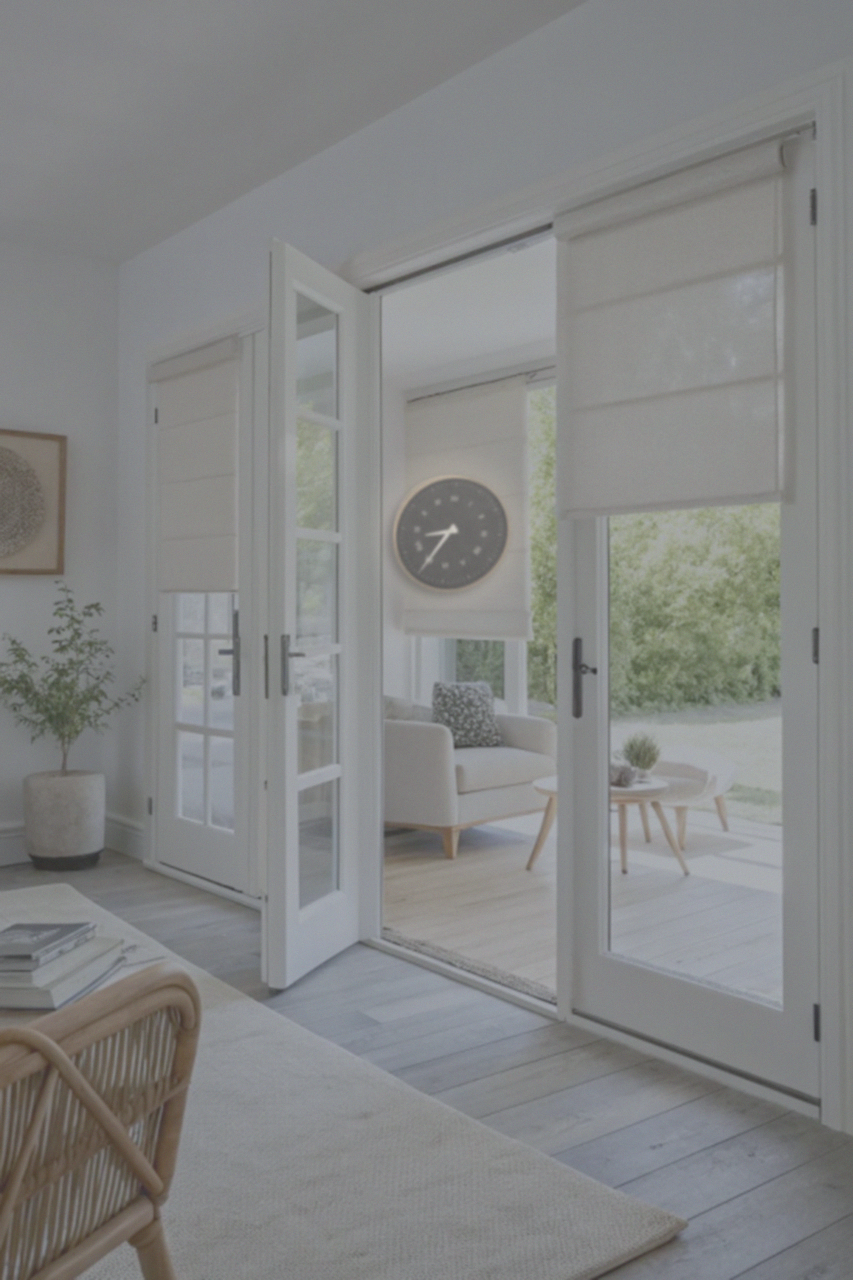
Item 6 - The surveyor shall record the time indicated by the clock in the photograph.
8:35
